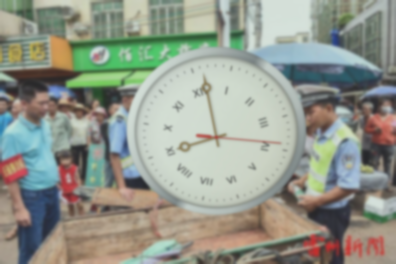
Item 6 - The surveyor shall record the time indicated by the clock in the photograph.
9:01:19
